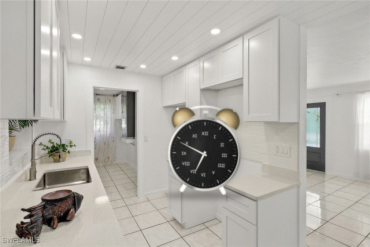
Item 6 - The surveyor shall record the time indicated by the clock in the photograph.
6:49
